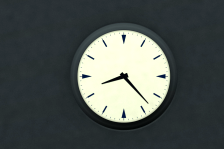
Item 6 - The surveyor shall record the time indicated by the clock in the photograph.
8:23
